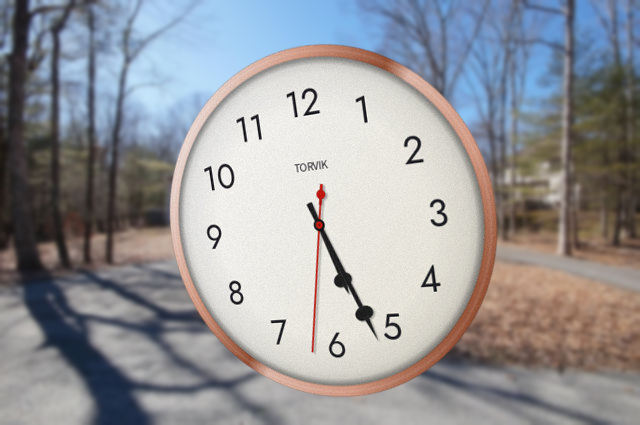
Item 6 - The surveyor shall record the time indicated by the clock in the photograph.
5:26:32
